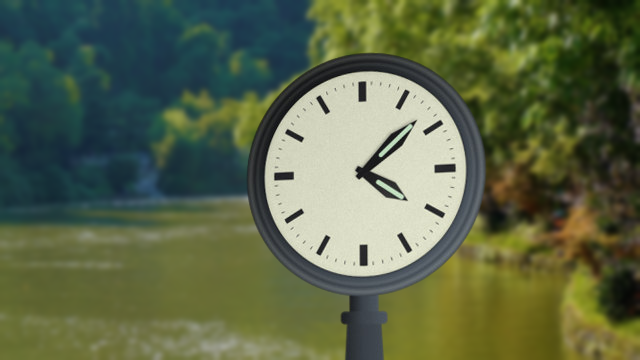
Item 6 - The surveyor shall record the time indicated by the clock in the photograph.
4:08
